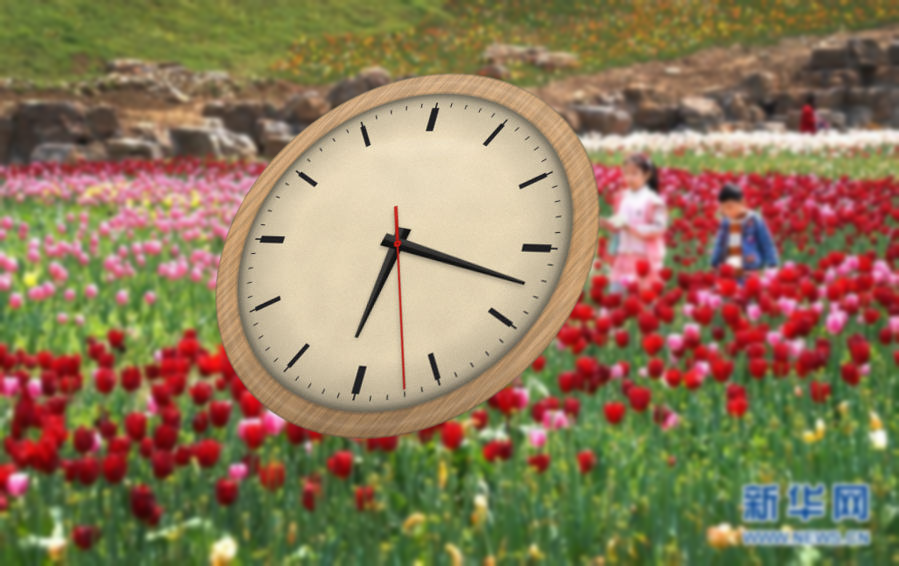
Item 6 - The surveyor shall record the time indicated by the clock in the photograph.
6:17:27
